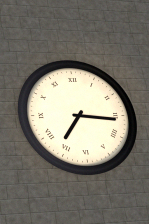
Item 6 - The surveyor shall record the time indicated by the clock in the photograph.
7:16
